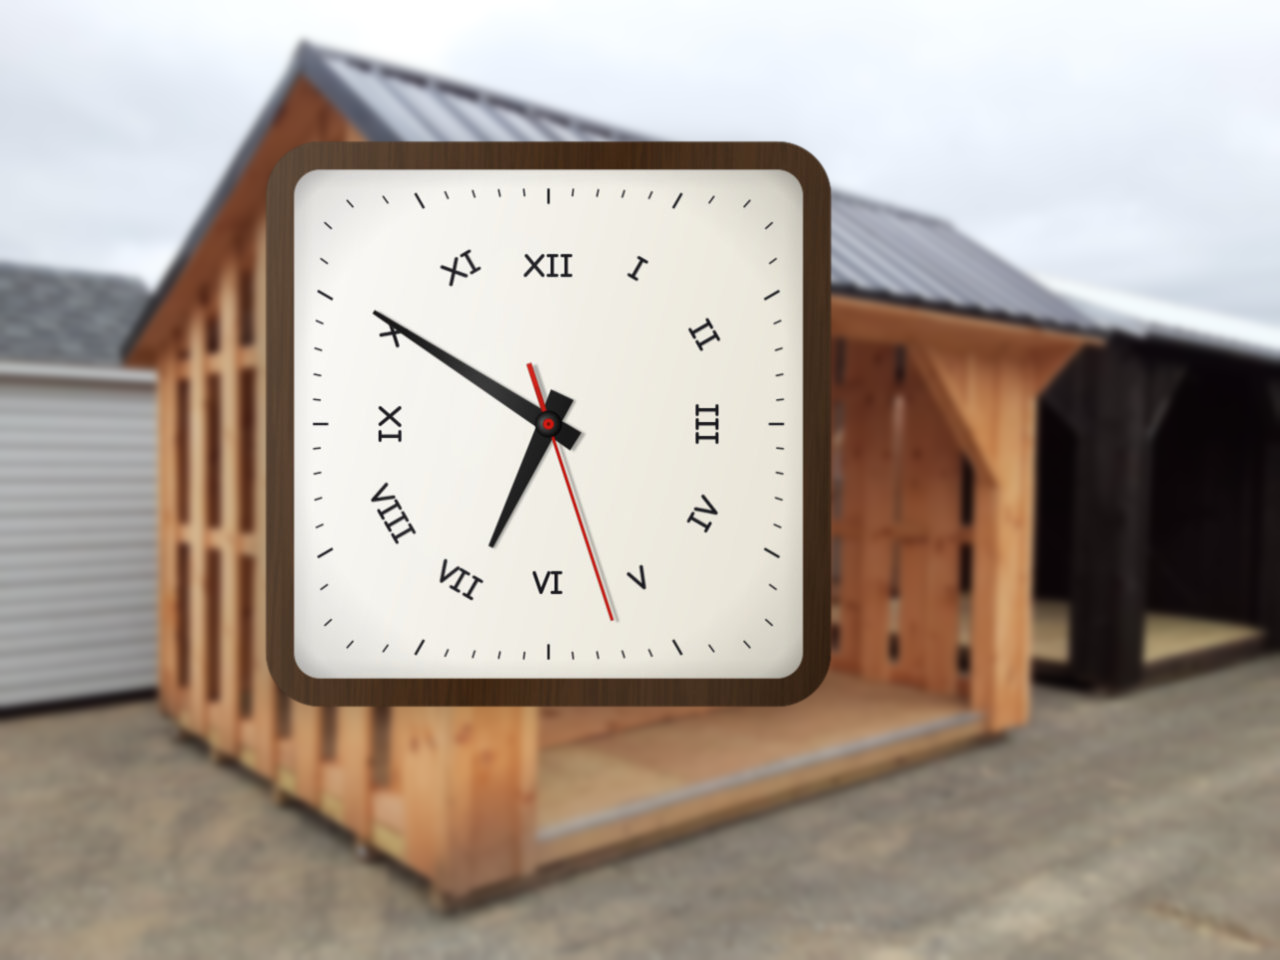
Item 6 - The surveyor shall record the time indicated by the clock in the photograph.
6:50:27
